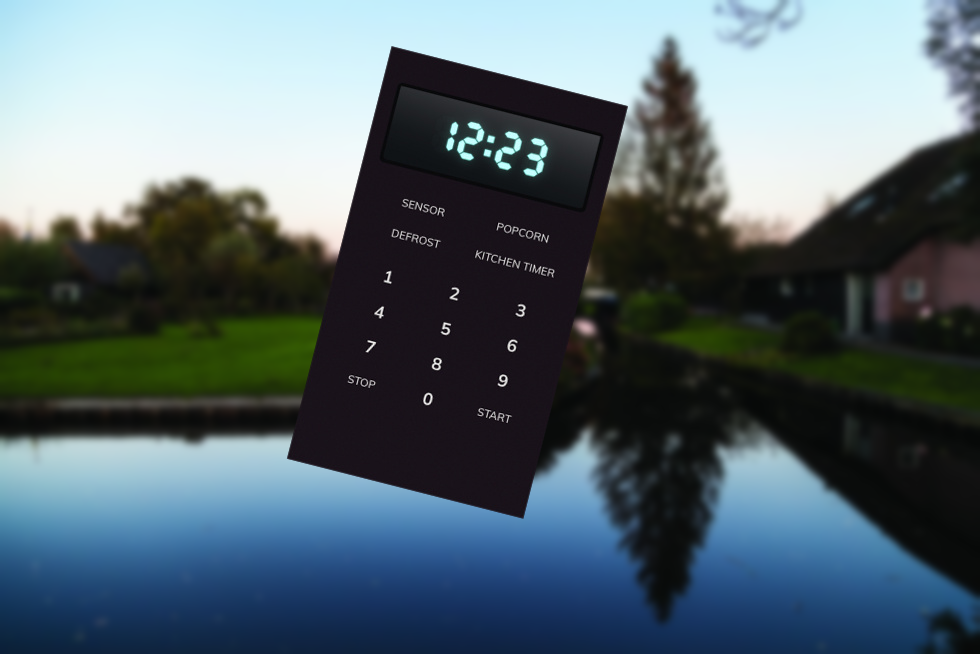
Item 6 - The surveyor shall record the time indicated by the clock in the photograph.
12:23
